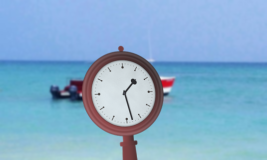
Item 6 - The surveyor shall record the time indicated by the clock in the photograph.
1:28
